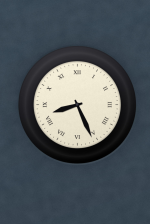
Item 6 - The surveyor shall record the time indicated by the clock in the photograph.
8:26
